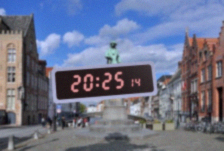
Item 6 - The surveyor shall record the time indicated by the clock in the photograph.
20:25:14
